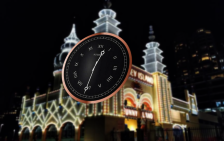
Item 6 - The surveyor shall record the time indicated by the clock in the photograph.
12:31
